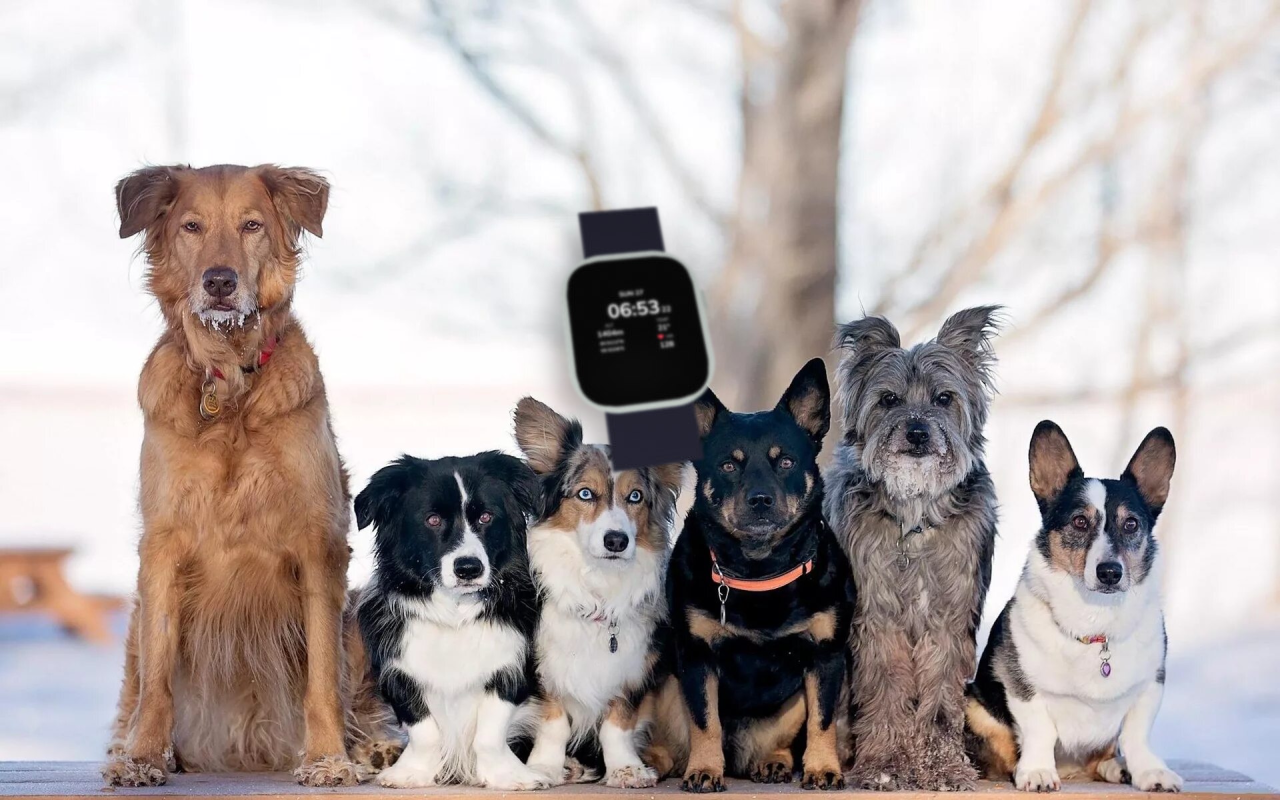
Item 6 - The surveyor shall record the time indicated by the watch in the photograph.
6:53
